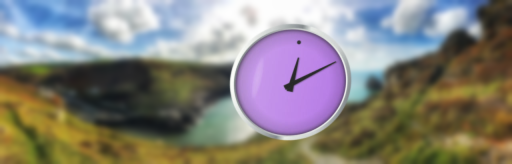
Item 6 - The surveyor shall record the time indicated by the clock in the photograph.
12:09
